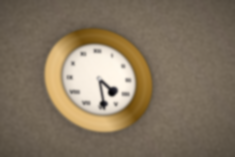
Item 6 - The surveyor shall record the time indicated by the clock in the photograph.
4:29
